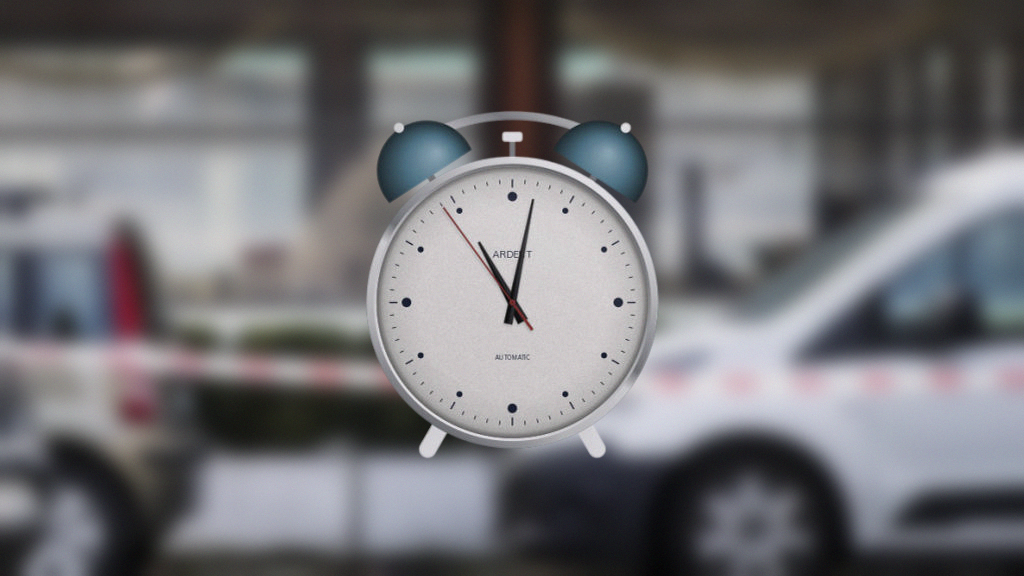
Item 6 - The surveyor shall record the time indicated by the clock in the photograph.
11:01:54
